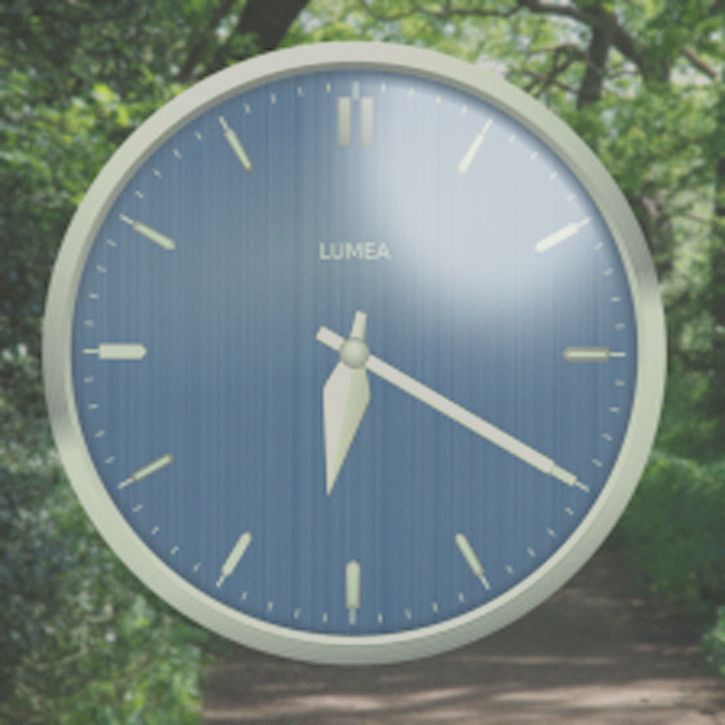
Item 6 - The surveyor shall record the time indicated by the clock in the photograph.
6:20
